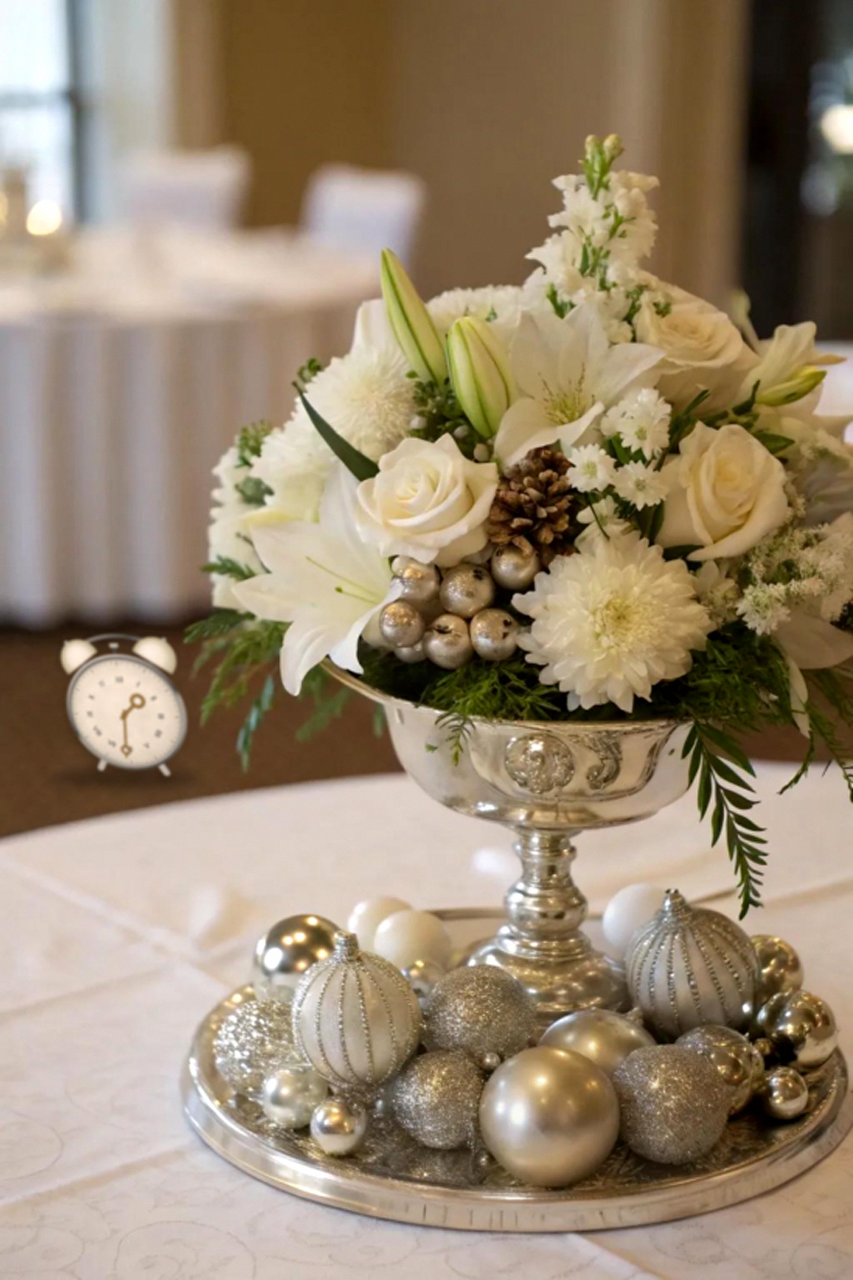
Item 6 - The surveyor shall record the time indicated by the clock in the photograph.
1:31
